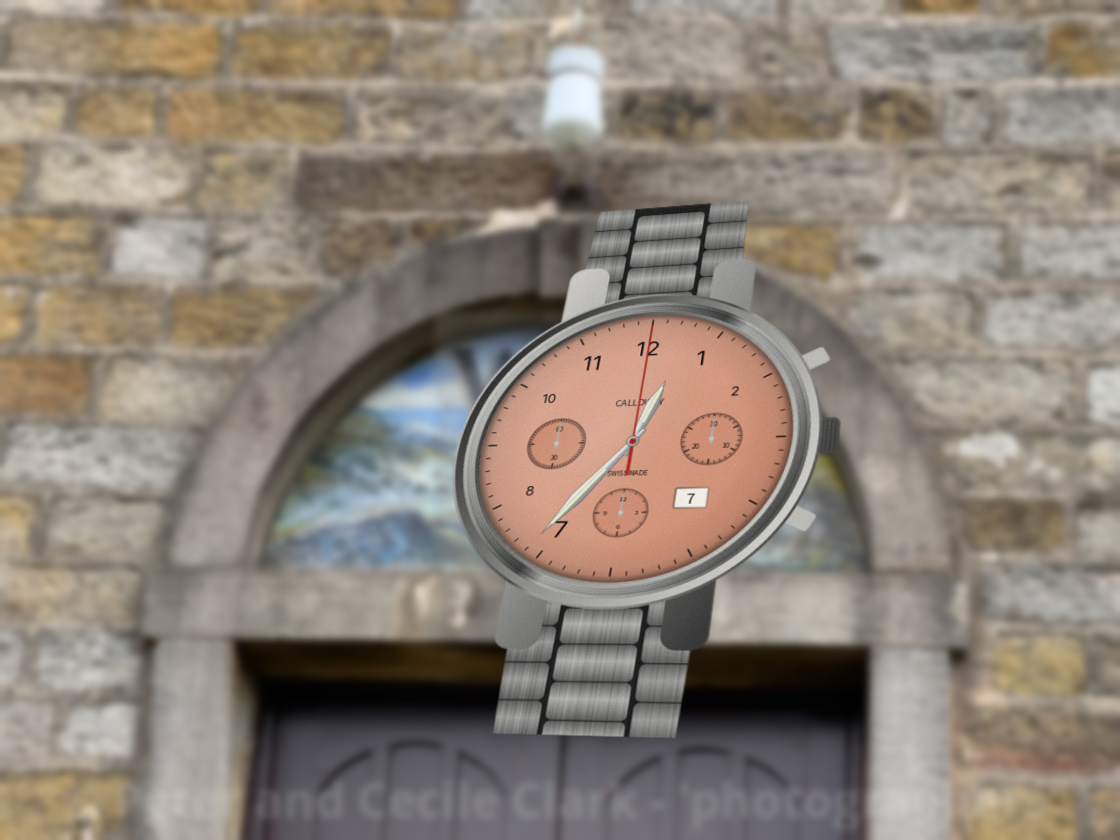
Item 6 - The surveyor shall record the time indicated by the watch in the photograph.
12:36
